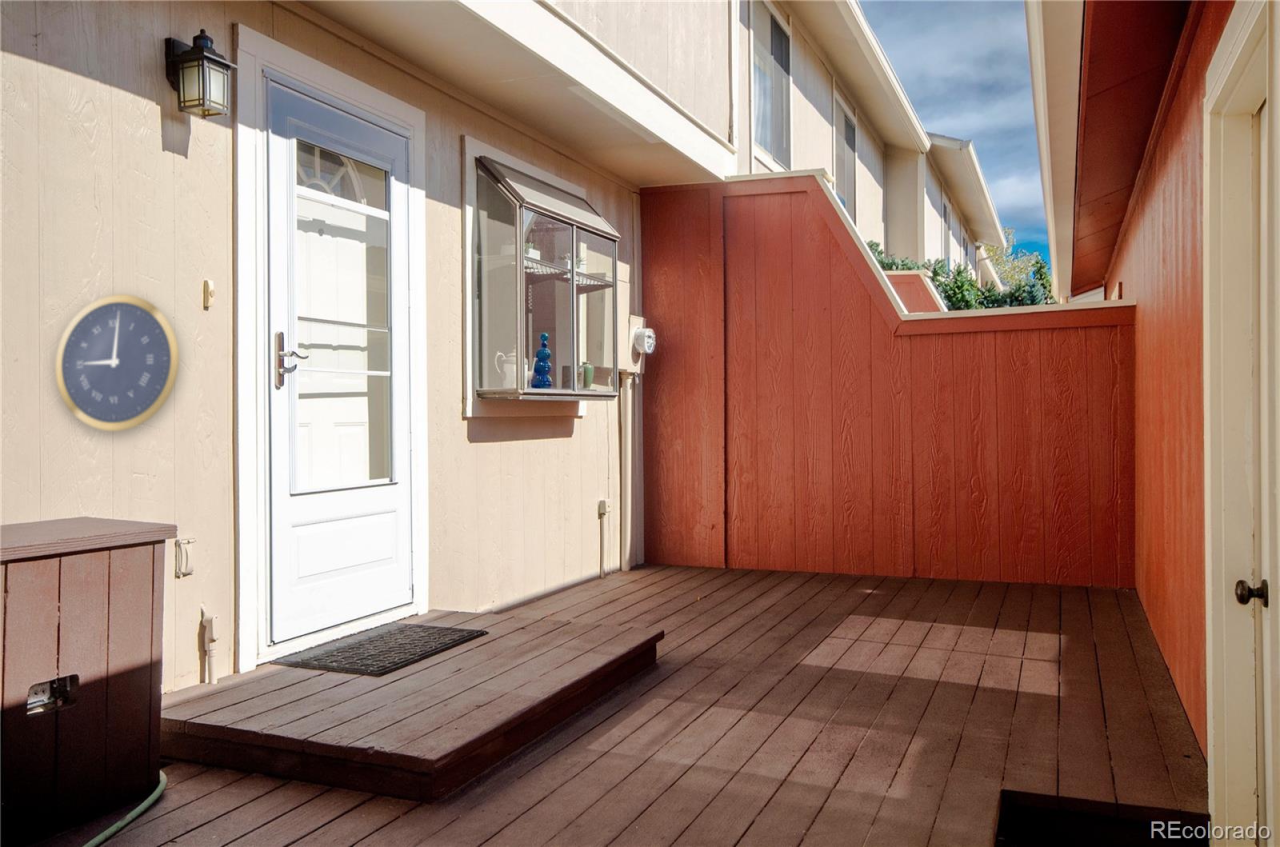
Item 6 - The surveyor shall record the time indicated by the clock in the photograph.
9:01
